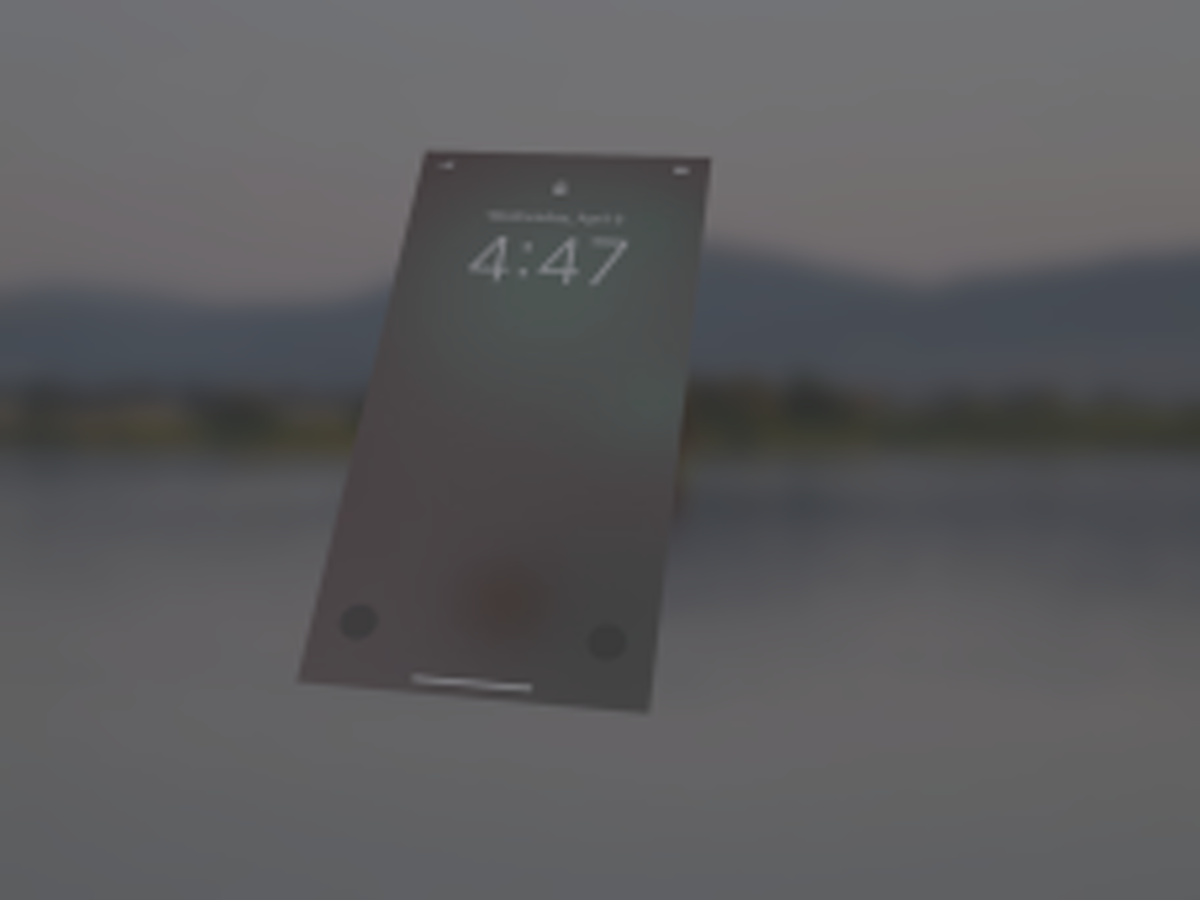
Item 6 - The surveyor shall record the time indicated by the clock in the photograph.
4:47
